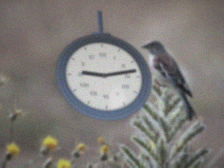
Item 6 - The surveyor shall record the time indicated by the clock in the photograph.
9:13
